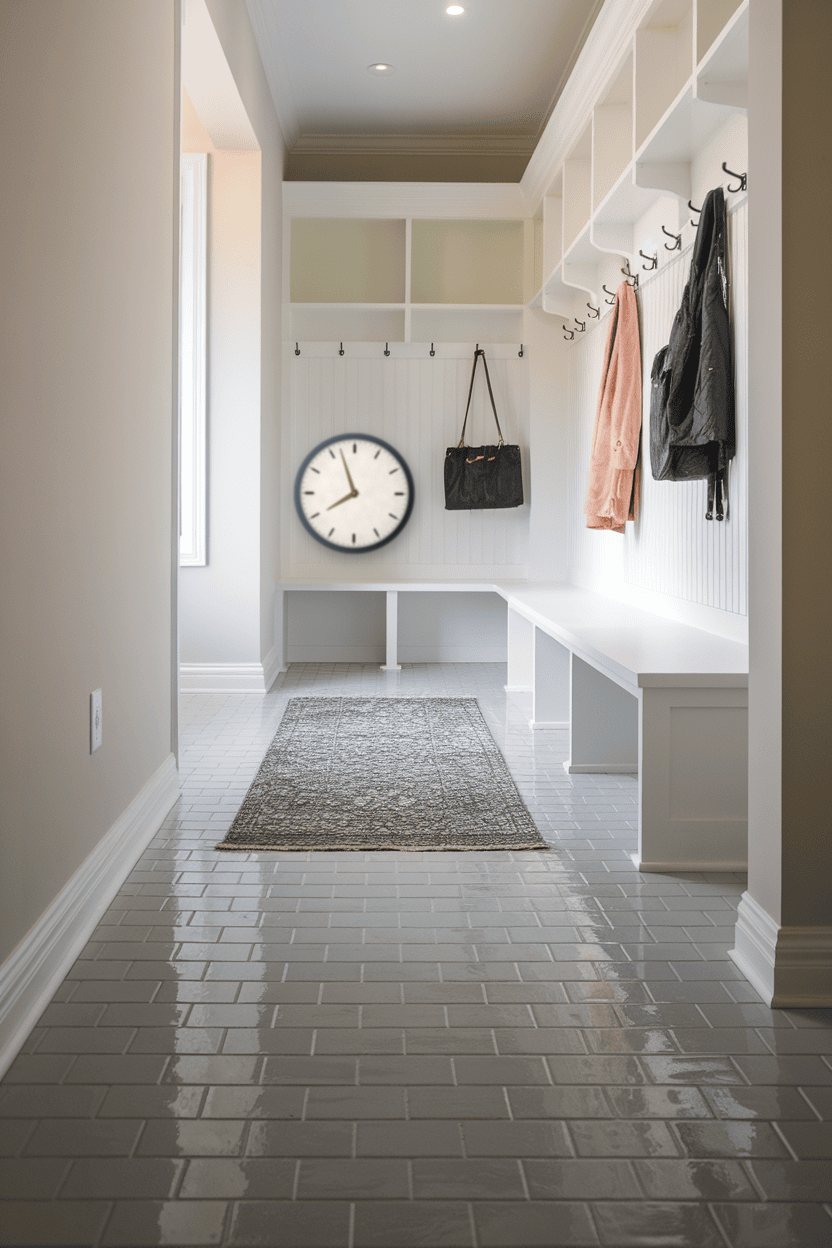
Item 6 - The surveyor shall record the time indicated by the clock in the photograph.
7:57
